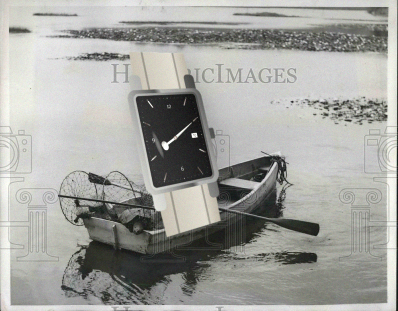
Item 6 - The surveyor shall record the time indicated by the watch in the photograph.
8:10
